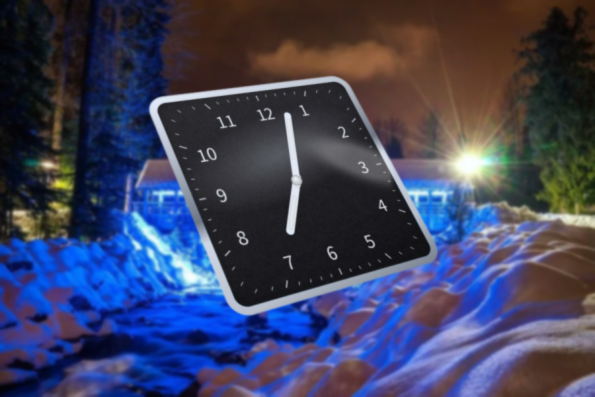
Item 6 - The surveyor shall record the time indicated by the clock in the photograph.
7:03
